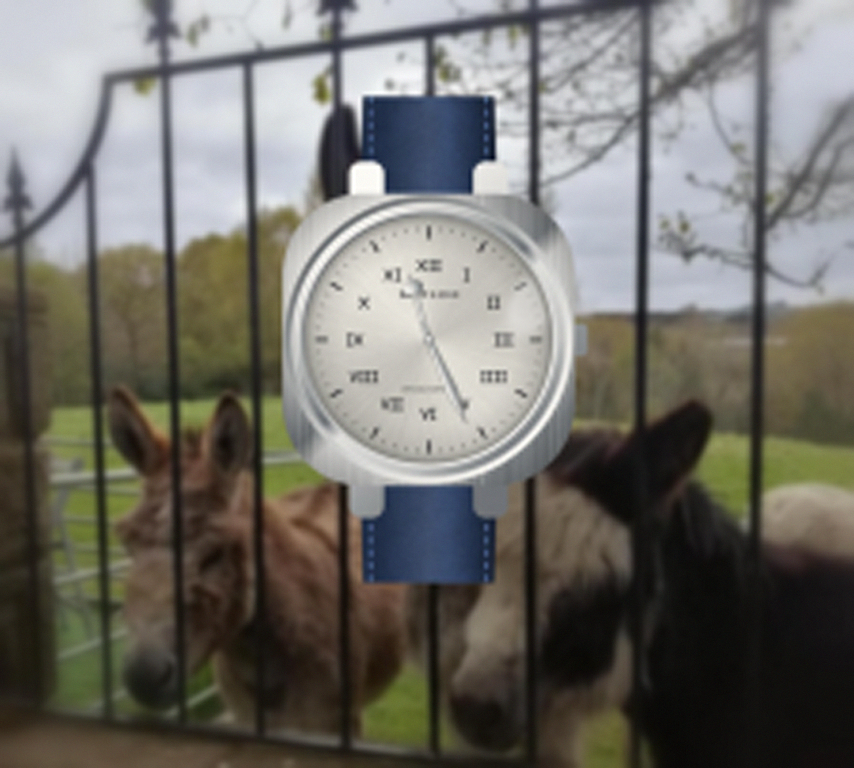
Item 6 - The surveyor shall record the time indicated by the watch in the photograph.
11:26
